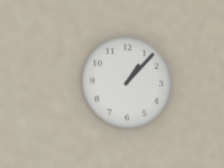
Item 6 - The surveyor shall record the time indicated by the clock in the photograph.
1:07
